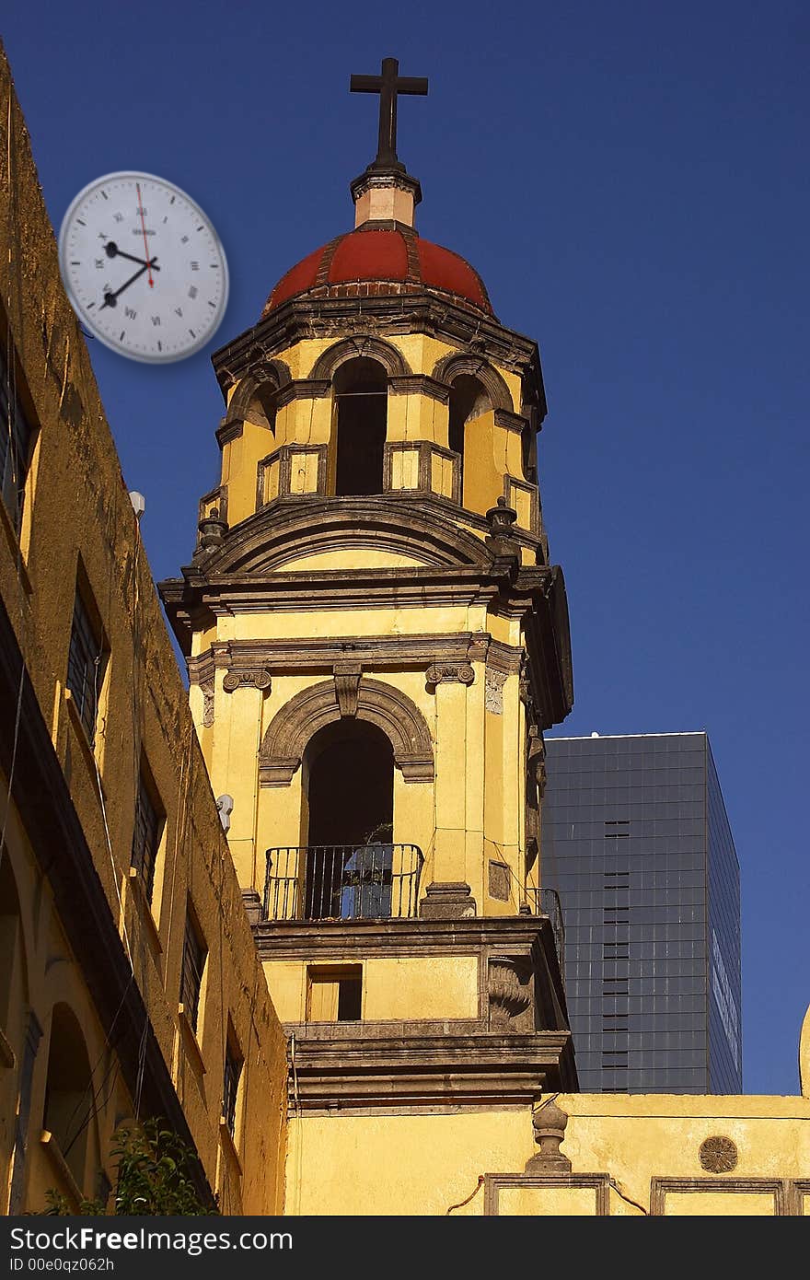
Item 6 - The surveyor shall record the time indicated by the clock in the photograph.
9:39:00
